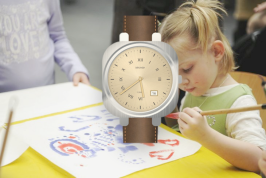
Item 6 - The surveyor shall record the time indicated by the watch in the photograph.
5:39
